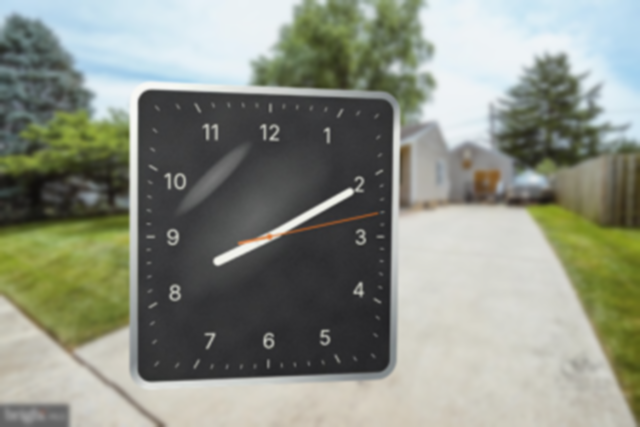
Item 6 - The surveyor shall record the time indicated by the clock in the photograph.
8:10:13
